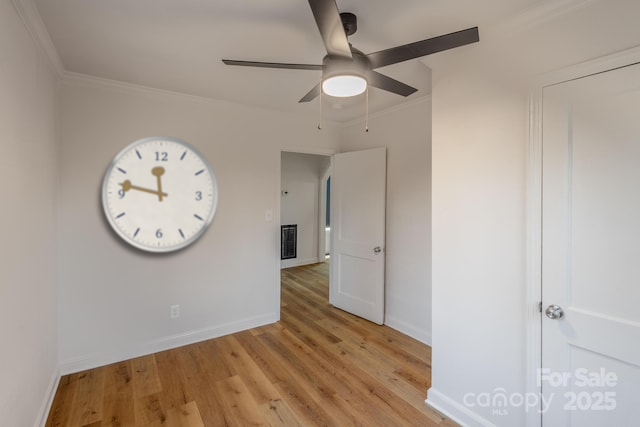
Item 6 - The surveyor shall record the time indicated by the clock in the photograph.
11:47
